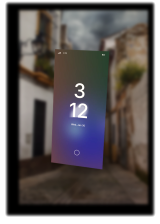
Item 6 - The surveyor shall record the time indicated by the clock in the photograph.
3:12
